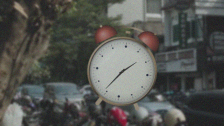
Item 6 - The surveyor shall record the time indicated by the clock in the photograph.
1:36
